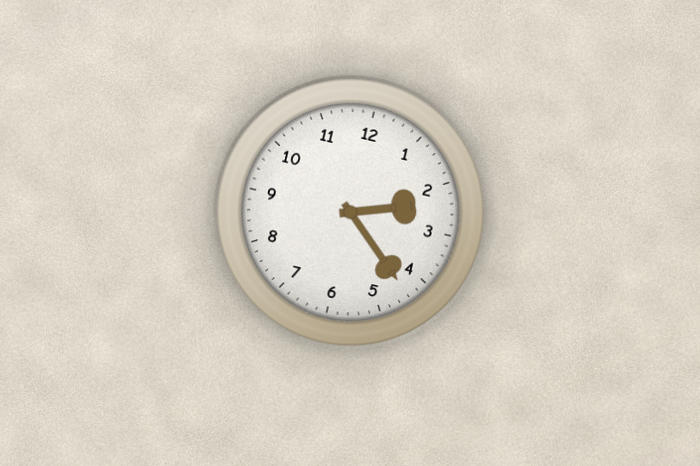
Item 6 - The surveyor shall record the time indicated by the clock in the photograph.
2:22
